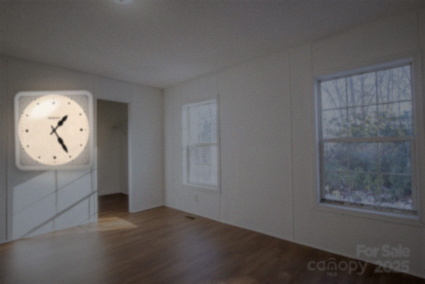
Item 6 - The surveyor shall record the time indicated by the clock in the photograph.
1:25
